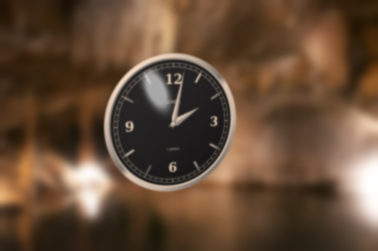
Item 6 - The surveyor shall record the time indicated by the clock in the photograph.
2:02
